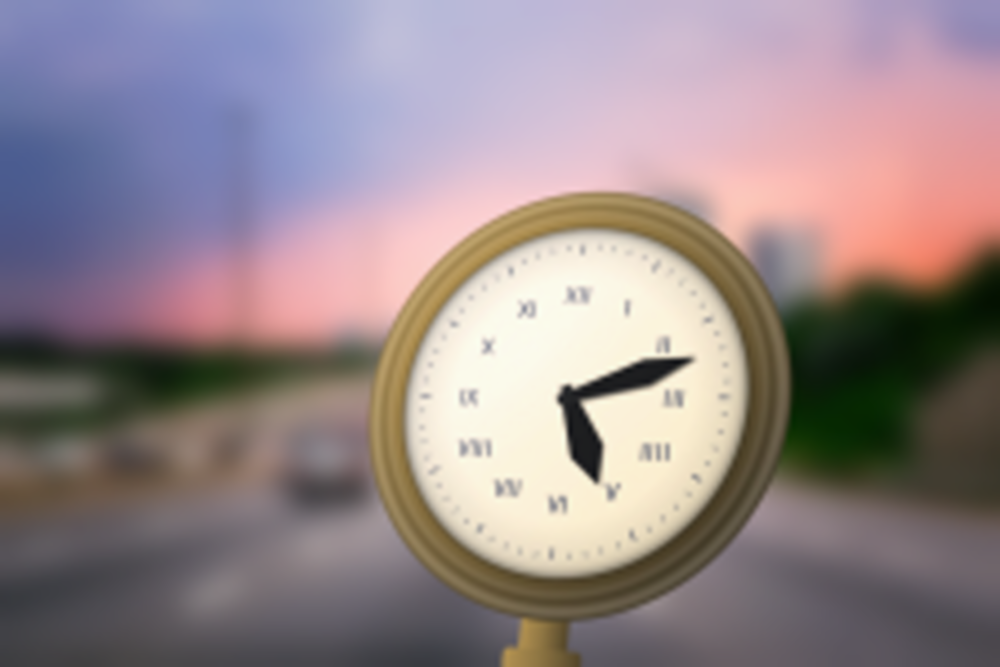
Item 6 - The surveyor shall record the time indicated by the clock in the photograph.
5:12
